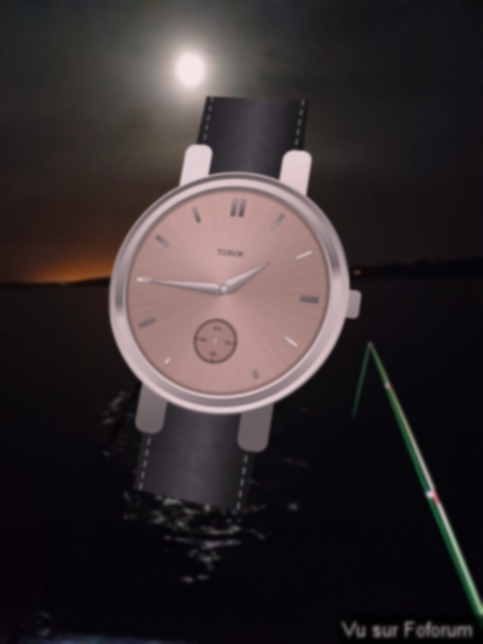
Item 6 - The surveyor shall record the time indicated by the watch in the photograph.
1:45
